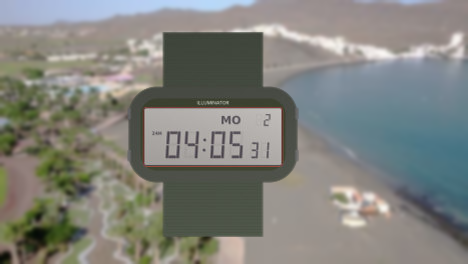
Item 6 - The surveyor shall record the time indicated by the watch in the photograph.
4:05:31
